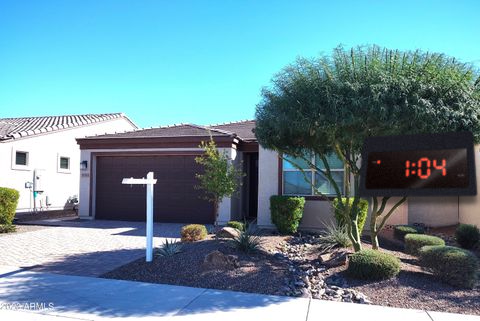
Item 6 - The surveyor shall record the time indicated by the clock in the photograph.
1:04
